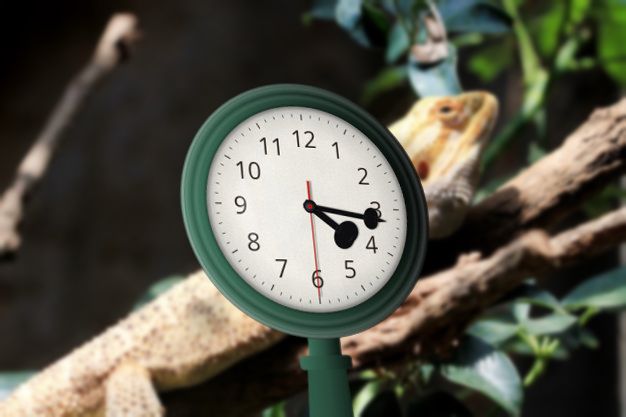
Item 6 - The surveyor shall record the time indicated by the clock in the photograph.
4:16:30
